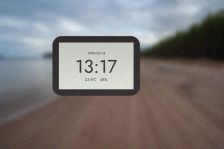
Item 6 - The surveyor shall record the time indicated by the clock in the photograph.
13:17
